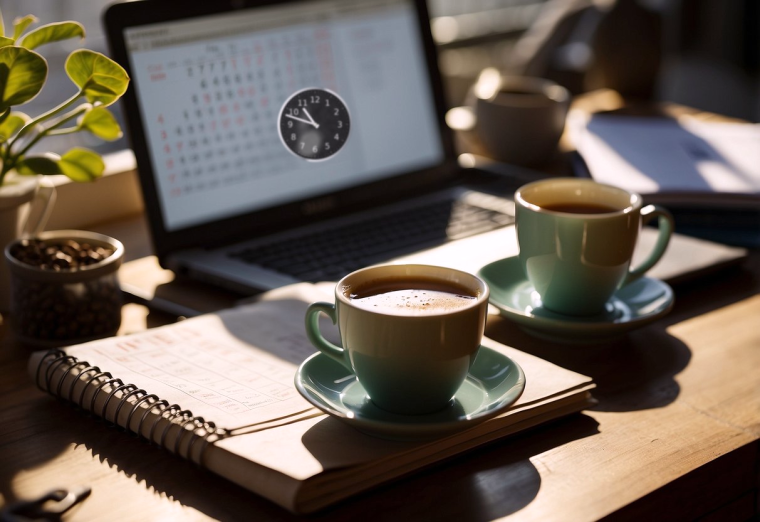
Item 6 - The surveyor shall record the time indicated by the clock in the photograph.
10:48
